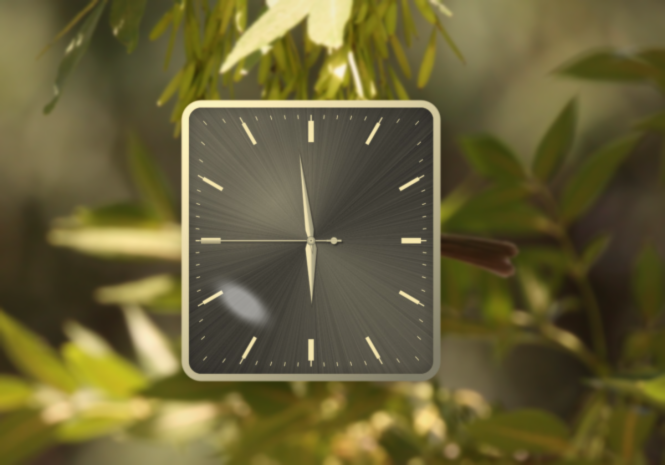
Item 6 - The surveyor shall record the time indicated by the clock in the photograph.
5:58:45
